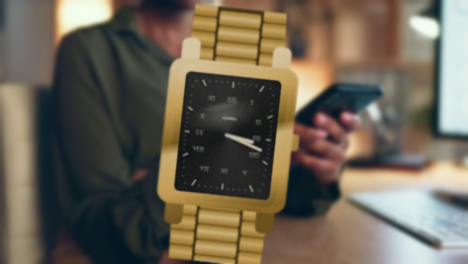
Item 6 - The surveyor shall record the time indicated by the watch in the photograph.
3:18
